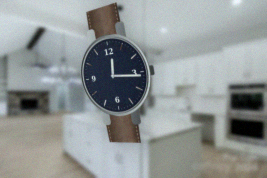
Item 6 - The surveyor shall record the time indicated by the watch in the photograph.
12:16
